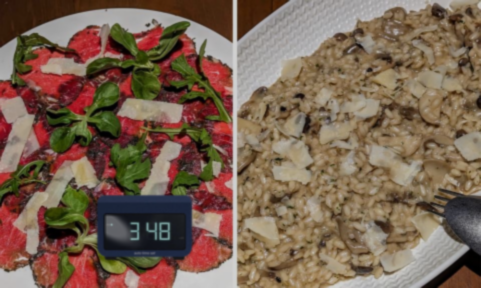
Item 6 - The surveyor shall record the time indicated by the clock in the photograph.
3:48
